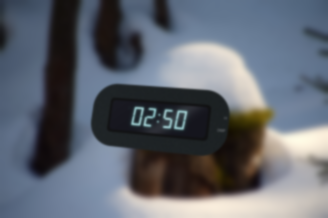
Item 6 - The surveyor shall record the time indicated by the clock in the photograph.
2:50
